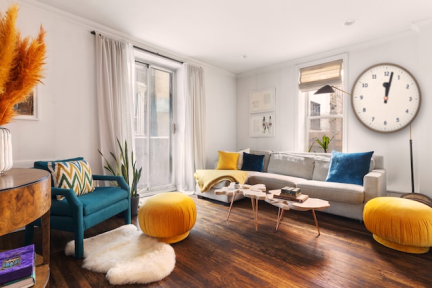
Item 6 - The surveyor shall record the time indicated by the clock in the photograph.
12:02
